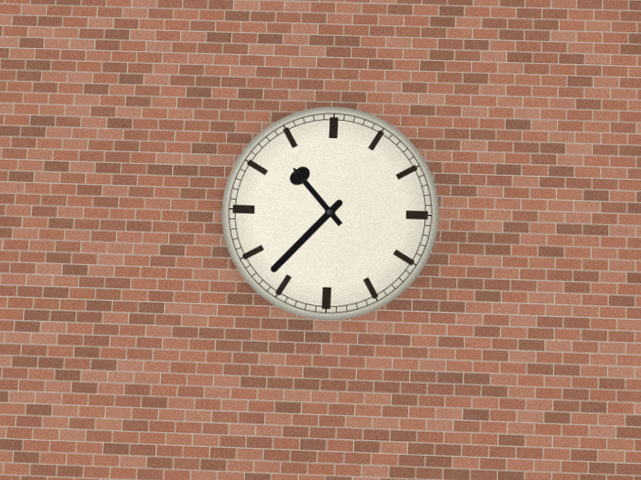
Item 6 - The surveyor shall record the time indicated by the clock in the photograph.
10:37
